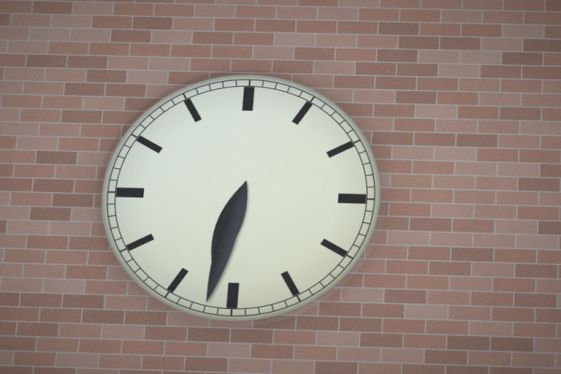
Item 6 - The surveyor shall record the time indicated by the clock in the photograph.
6:32
